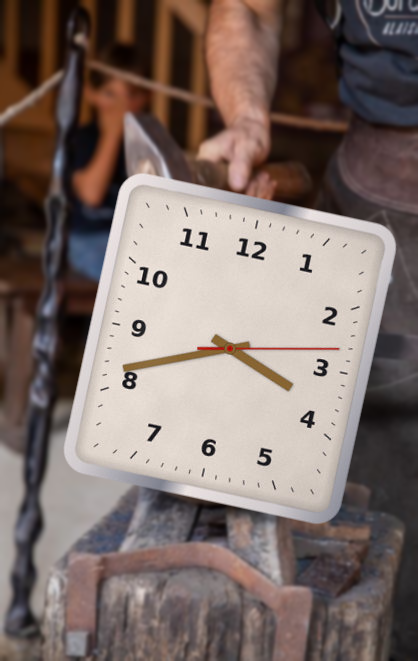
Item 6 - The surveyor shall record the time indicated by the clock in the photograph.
3:41:13
